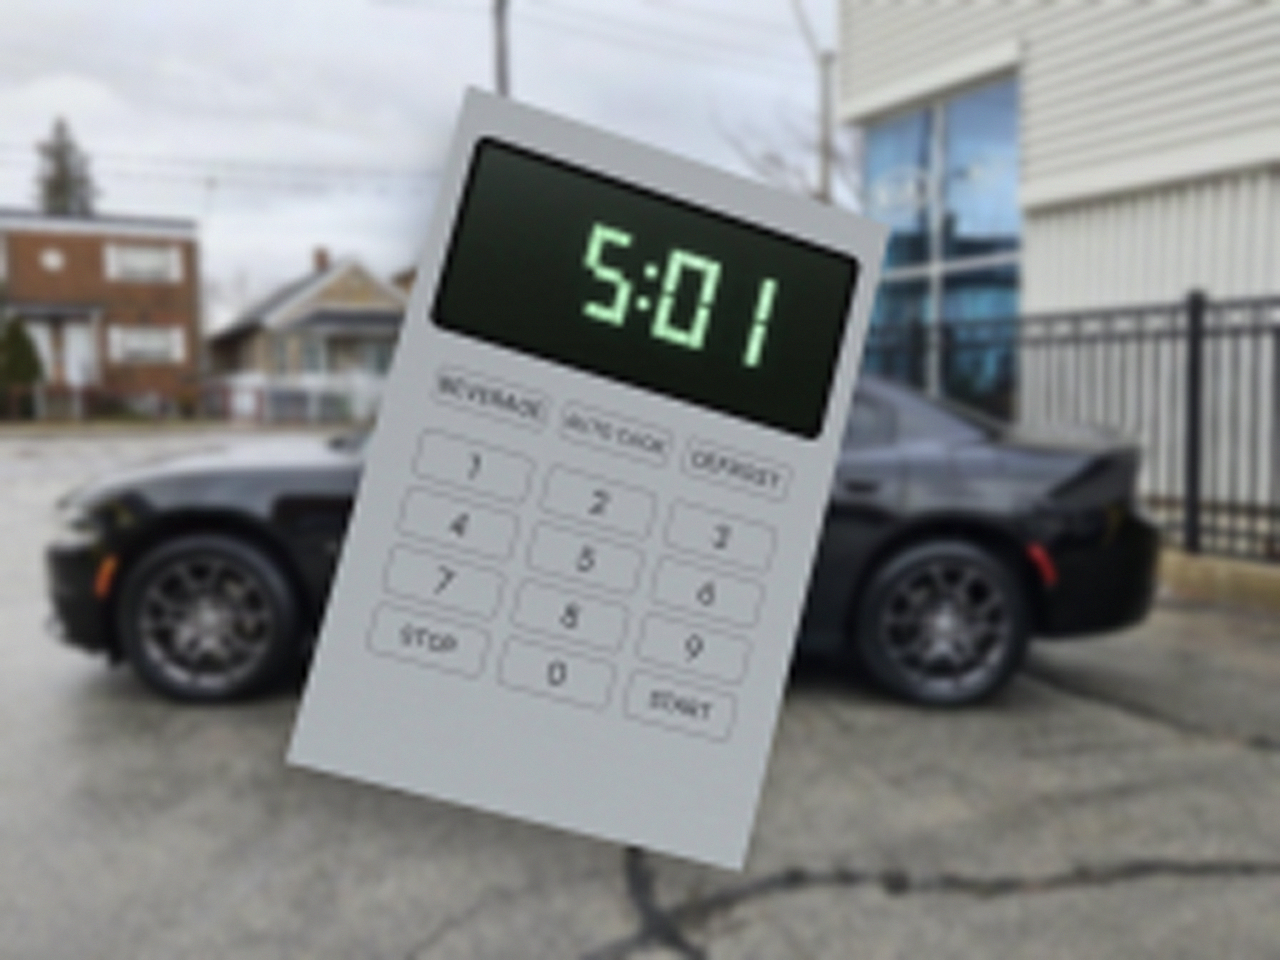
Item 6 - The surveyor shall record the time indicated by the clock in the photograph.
5:01
